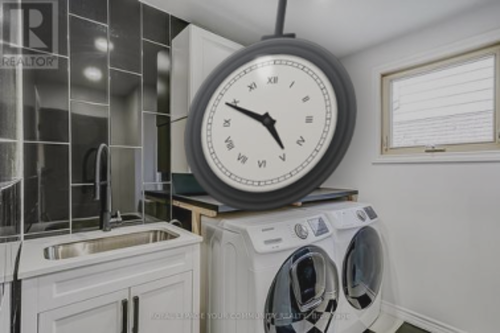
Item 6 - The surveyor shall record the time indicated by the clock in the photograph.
4:49
